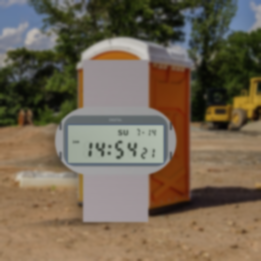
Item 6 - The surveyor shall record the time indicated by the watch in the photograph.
14:54:21
